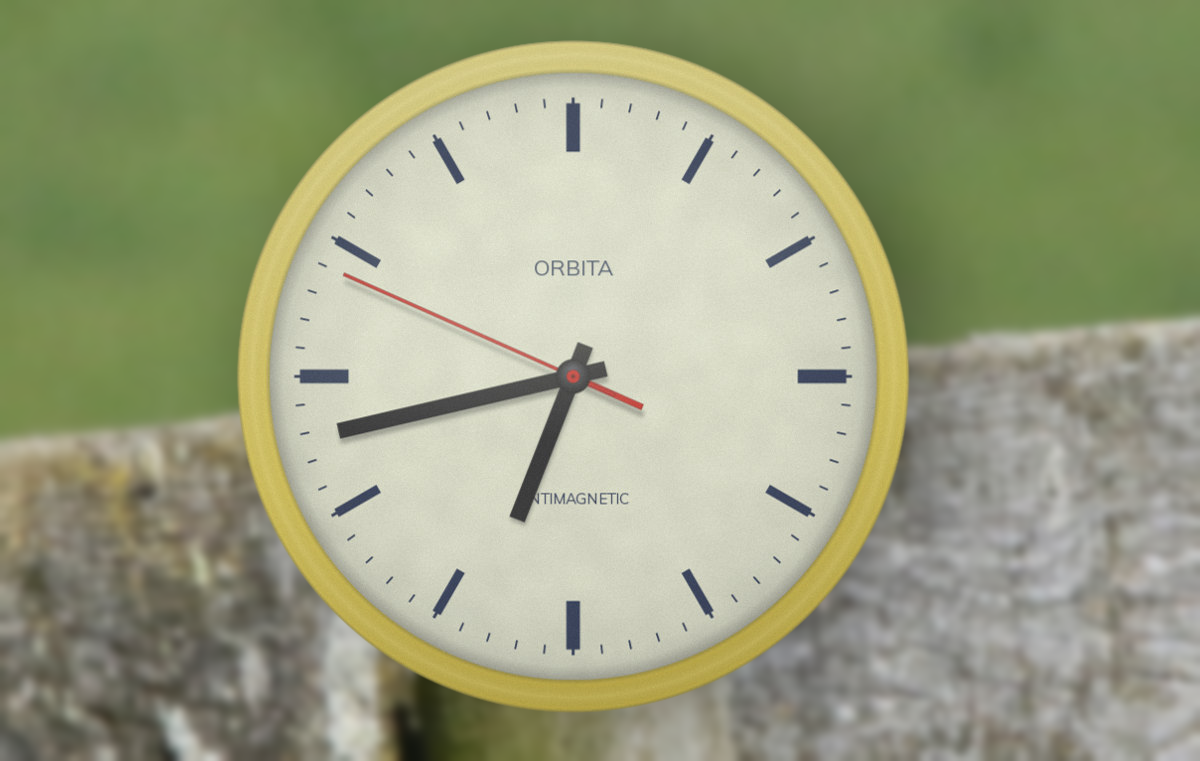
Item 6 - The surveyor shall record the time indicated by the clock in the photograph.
6:42:49
